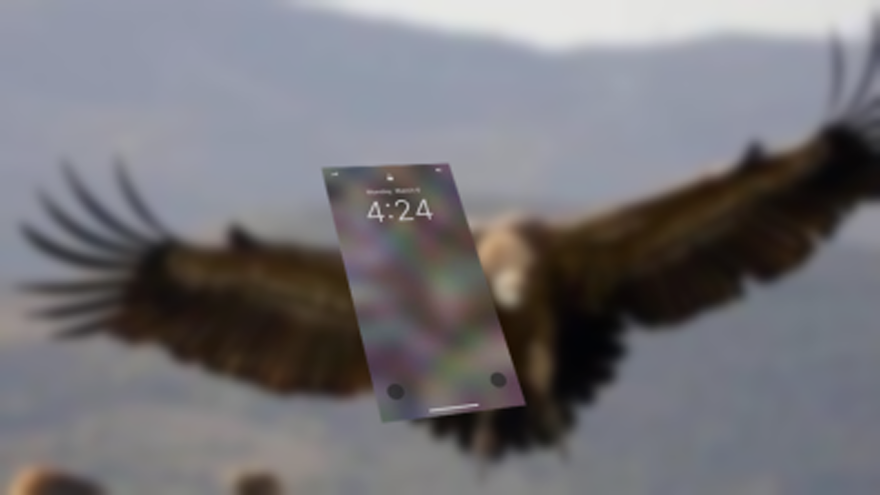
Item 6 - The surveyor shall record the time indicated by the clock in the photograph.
4:24
